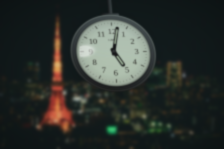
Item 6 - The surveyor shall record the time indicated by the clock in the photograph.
5:02
